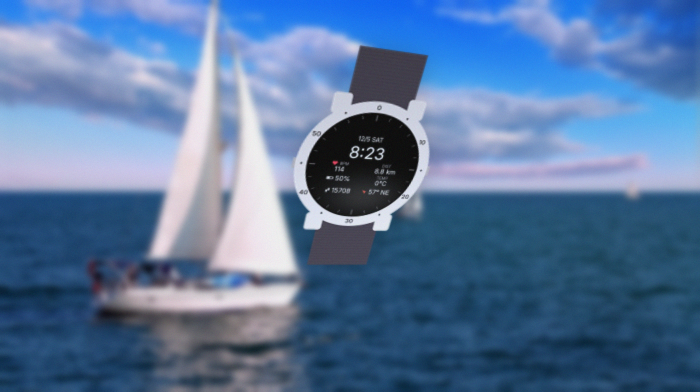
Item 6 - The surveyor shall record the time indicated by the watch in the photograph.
8:23
